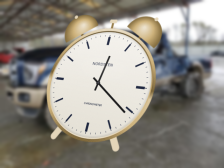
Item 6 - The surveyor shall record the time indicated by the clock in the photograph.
12:21
